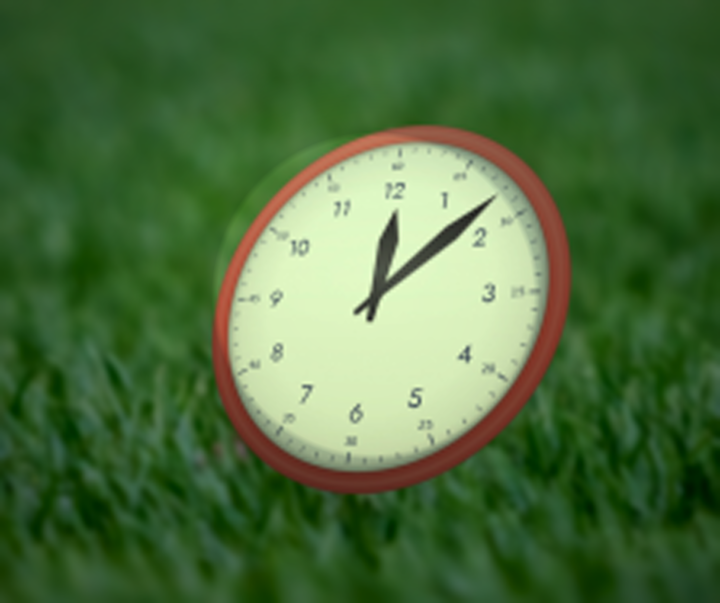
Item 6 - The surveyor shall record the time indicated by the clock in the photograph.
12:08
